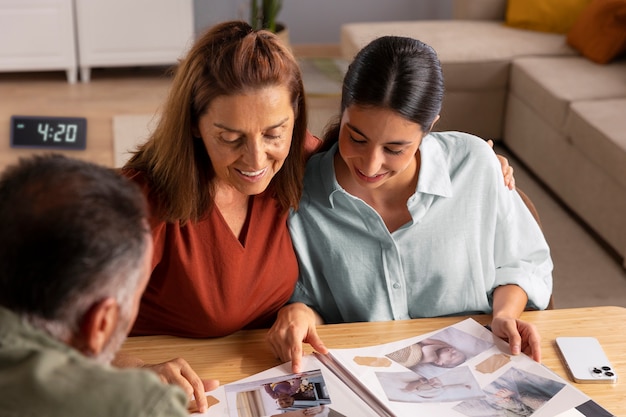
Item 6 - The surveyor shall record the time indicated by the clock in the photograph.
4:20
